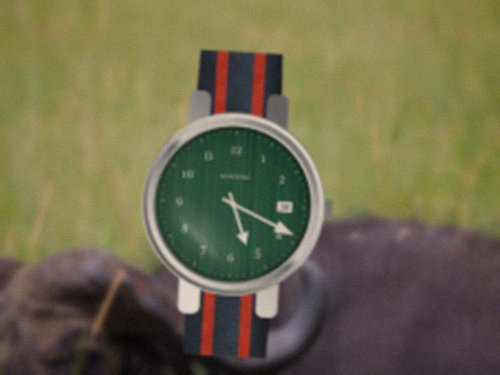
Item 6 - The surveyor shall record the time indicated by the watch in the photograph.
5:19
